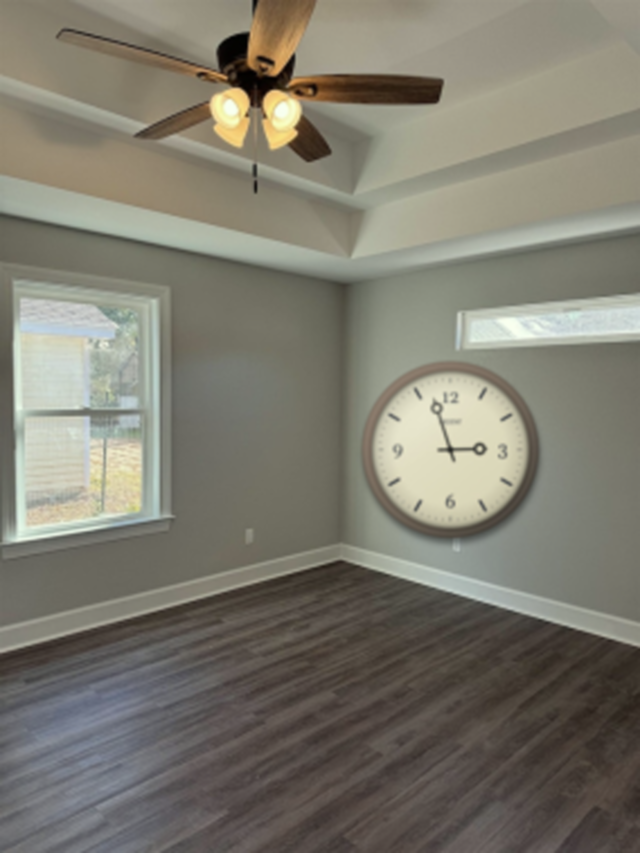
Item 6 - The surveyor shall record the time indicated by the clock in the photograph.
2:57
